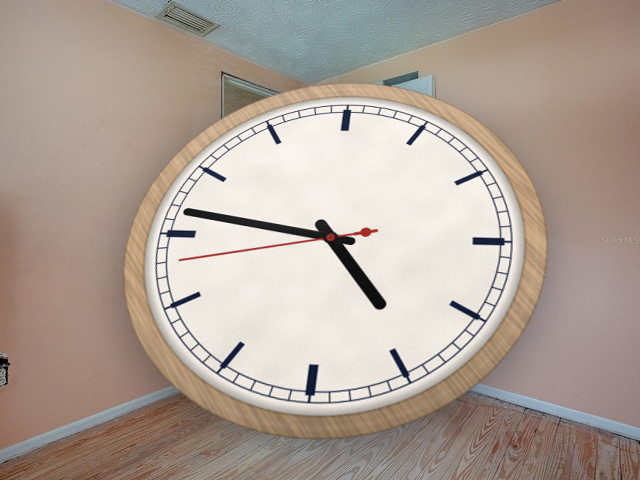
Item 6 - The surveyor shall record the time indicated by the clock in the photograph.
4:46:43
